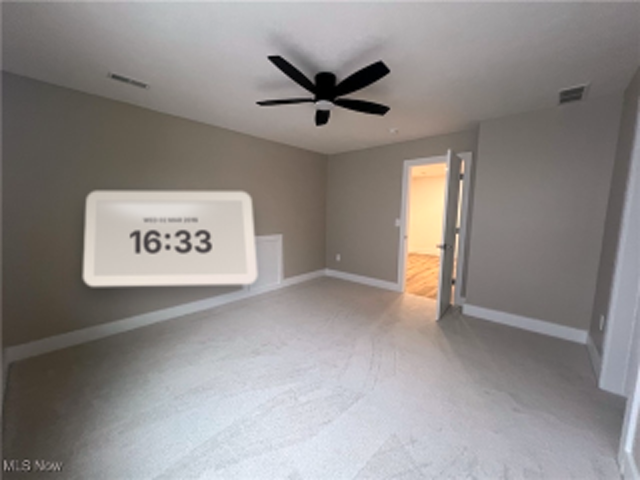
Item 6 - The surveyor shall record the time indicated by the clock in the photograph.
16:33
